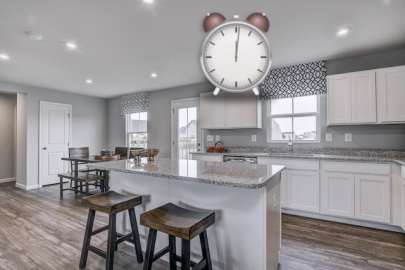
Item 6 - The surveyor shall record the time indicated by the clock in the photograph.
12:01
